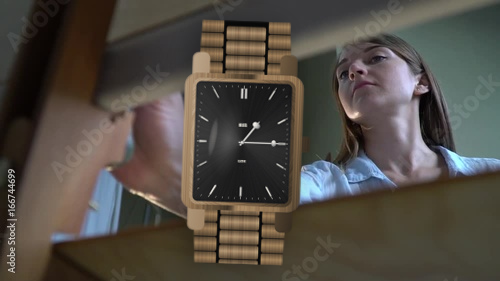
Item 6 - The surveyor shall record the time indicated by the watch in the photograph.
1:15
